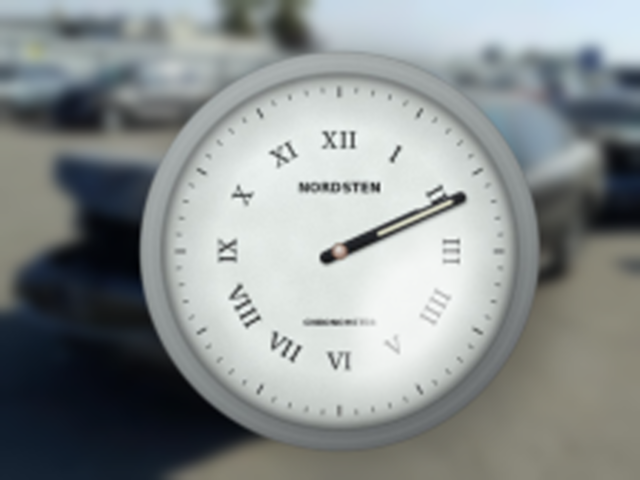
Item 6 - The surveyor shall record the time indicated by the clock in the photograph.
2:11
